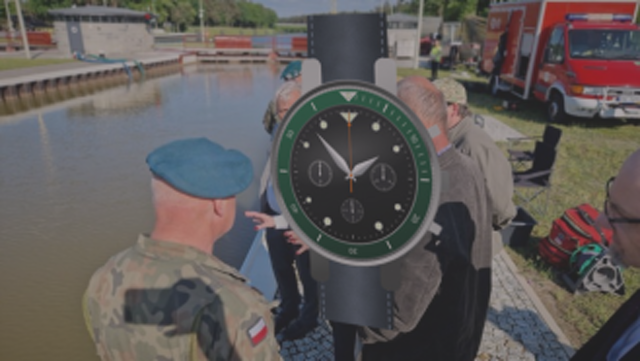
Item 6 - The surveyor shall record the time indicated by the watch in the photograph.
1:53
